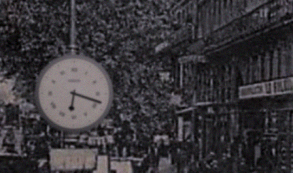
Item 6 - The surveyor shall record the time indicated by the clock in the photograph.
6:18
